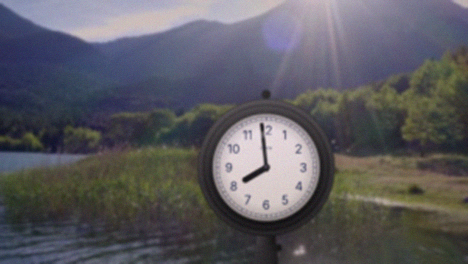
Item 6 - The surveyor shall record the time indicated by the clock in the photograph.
7:59
